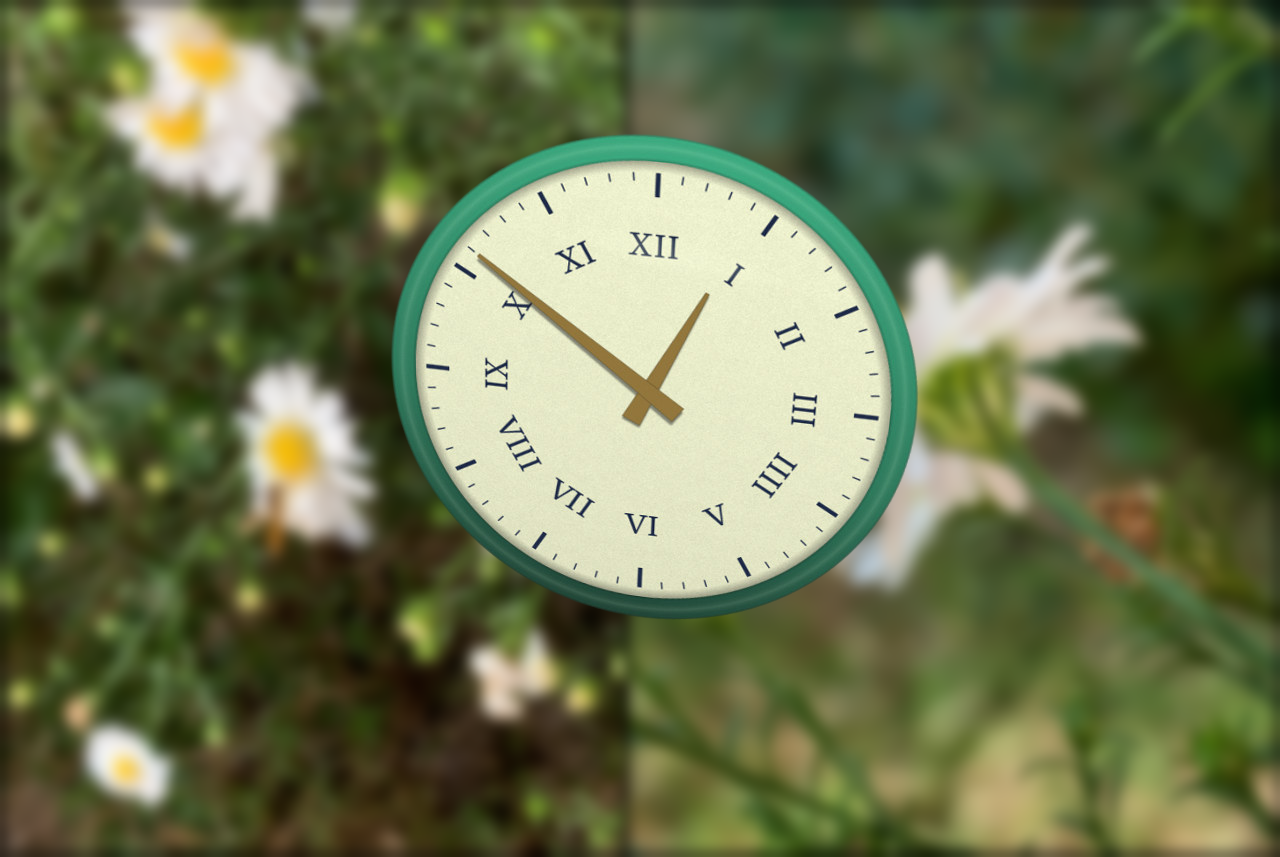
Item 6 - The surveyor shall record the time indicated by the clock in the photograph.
12:51
